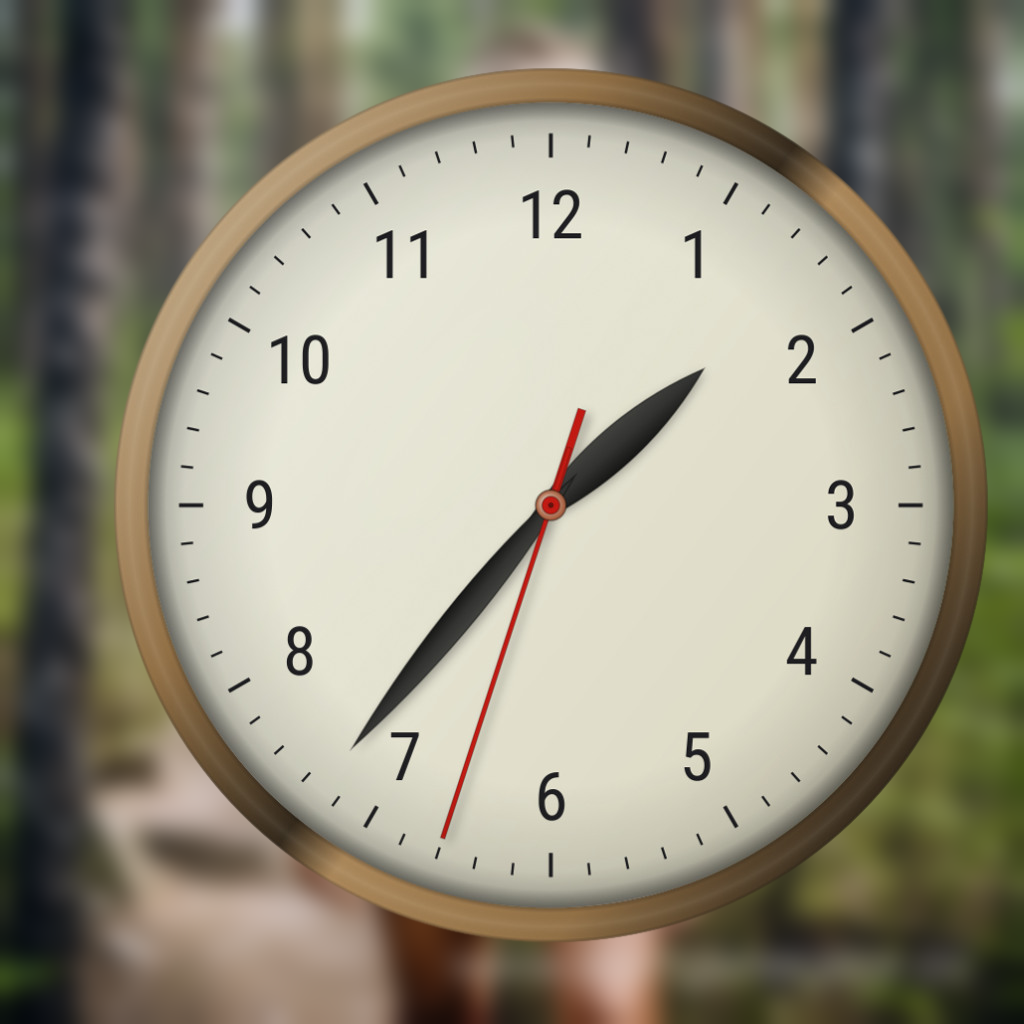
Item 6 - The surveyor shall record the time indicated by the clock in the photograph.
1:36:33
